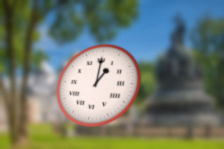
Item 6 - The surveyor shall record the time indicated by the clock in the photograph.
1:00
